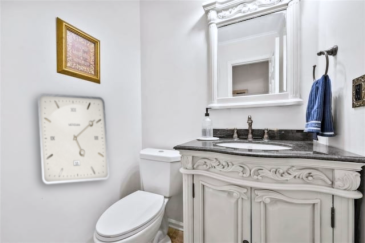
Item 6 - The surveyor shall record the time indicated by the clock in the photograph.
5:09
